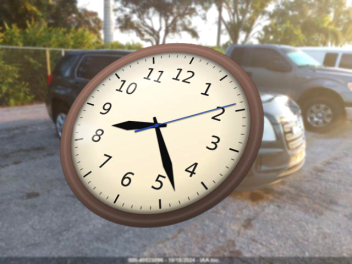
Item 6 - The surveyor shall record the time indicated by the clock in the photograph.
8:23:09
